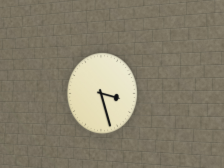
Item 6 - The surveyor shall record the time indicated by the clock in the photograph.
3:27
